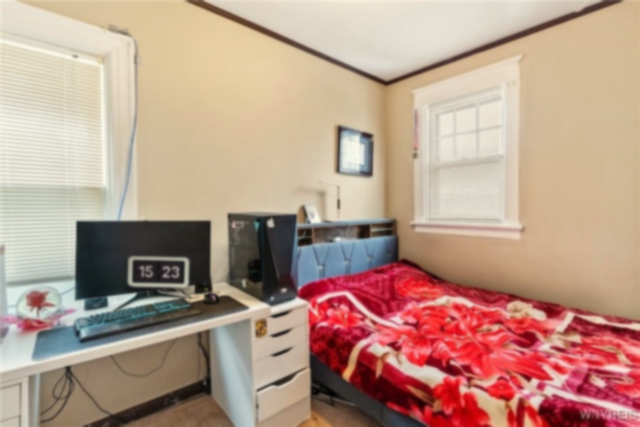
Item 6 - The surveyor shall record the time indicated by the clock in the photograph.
15:23
